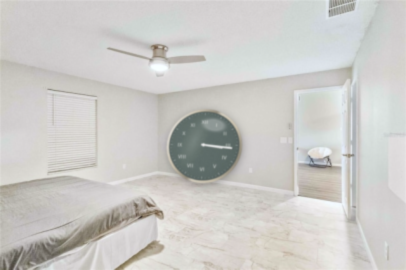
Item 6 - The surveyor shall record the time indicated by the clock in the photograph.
3:16
